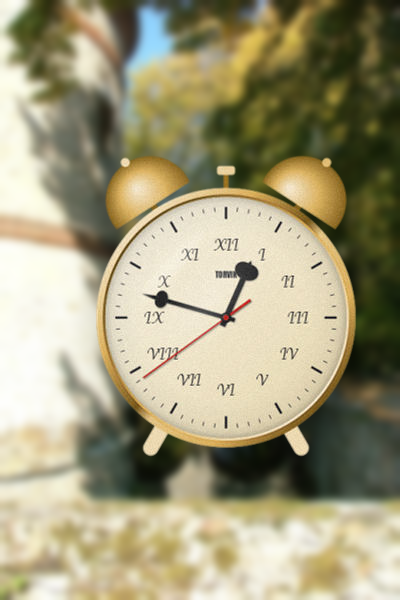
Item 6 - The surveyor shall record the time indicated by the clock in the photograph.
12:47:39
